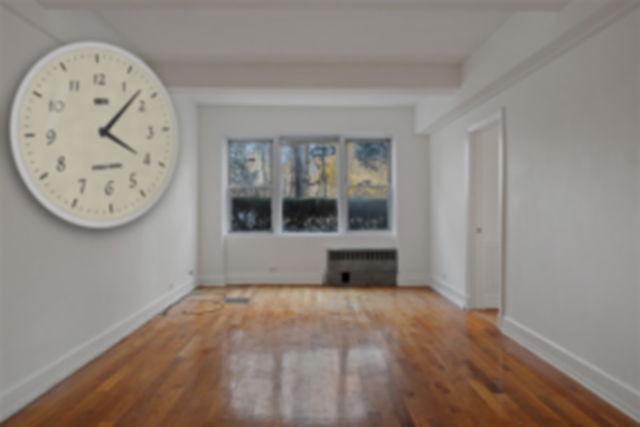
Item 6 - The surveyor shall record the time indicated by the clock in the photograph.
4:08
